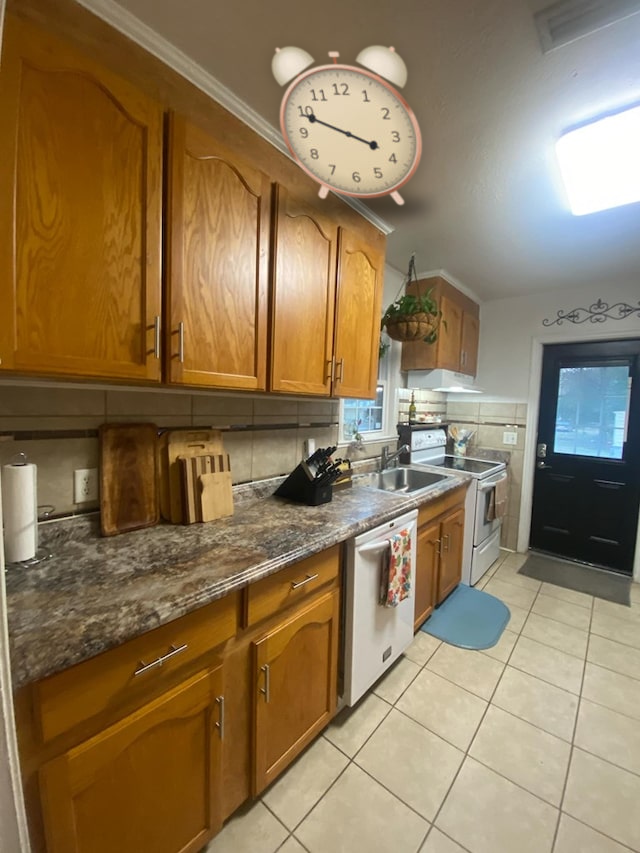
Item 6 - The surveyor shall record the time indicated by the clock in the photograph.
3:49
